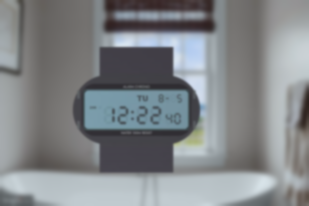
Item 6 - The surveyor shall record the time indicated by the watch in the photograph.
12:22:40
